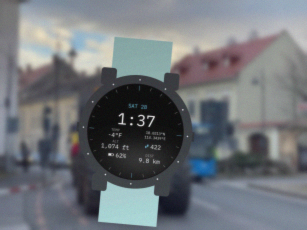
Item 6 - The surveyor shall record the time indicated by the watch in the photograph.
1:37
